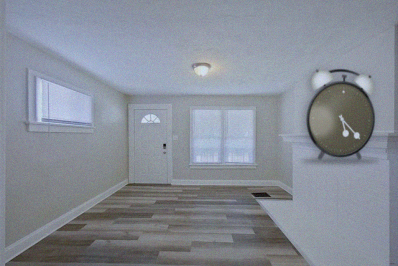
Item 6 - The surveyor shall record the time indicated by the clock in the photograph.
5:22
